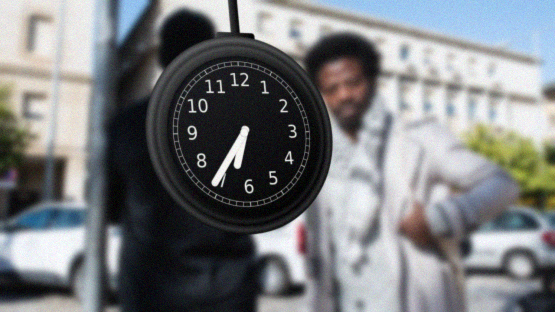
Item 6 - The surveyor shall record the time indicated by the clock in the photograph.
6:36
